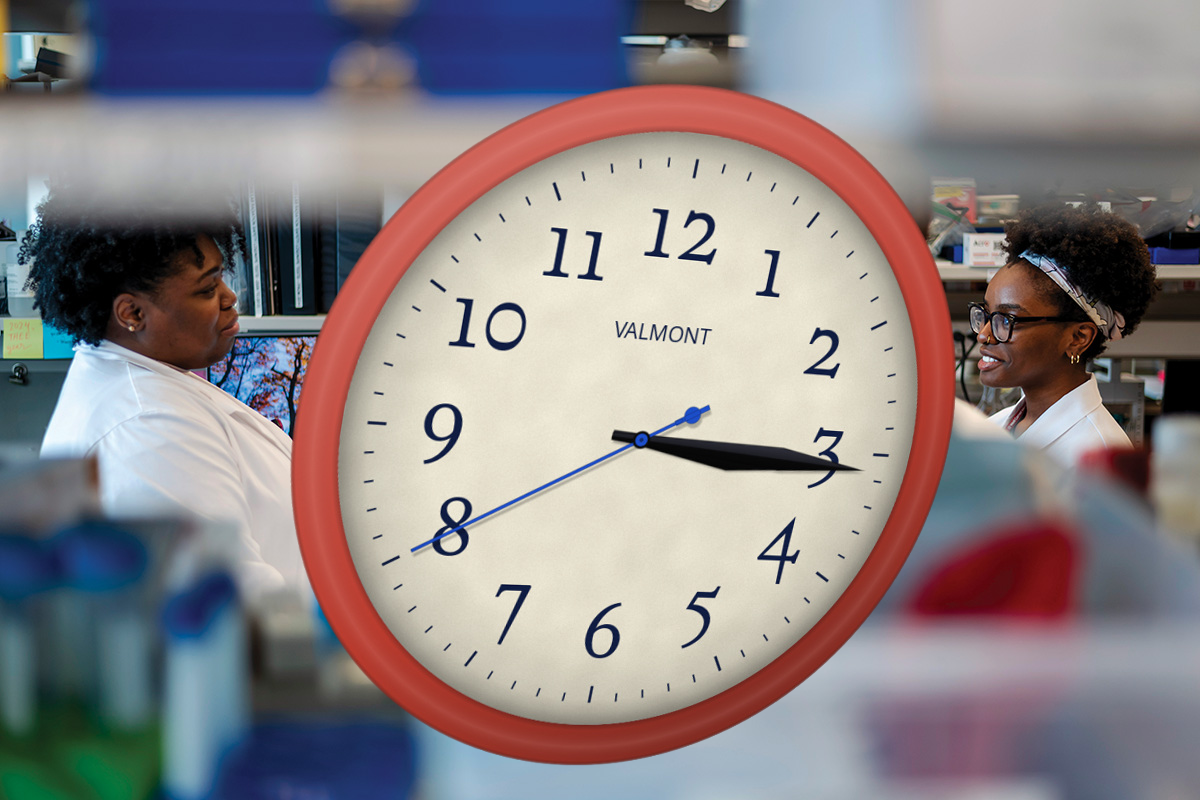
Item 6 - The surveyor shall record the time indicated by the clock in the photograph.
3:15:40
